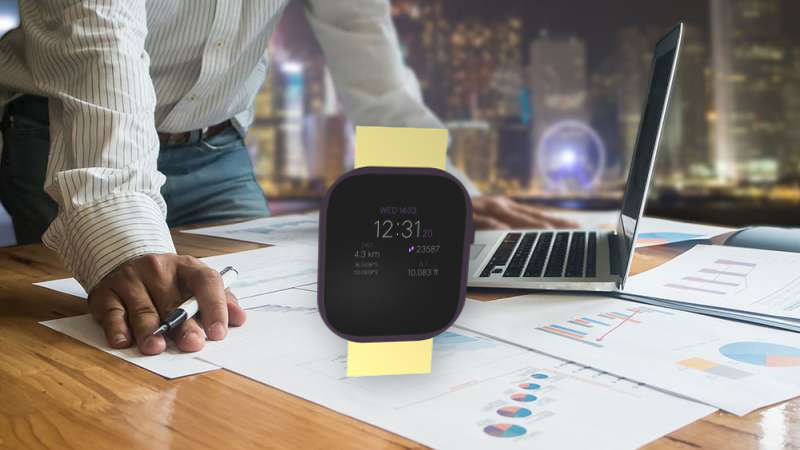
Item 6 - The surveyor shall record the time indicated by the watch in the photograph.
12:31:20
